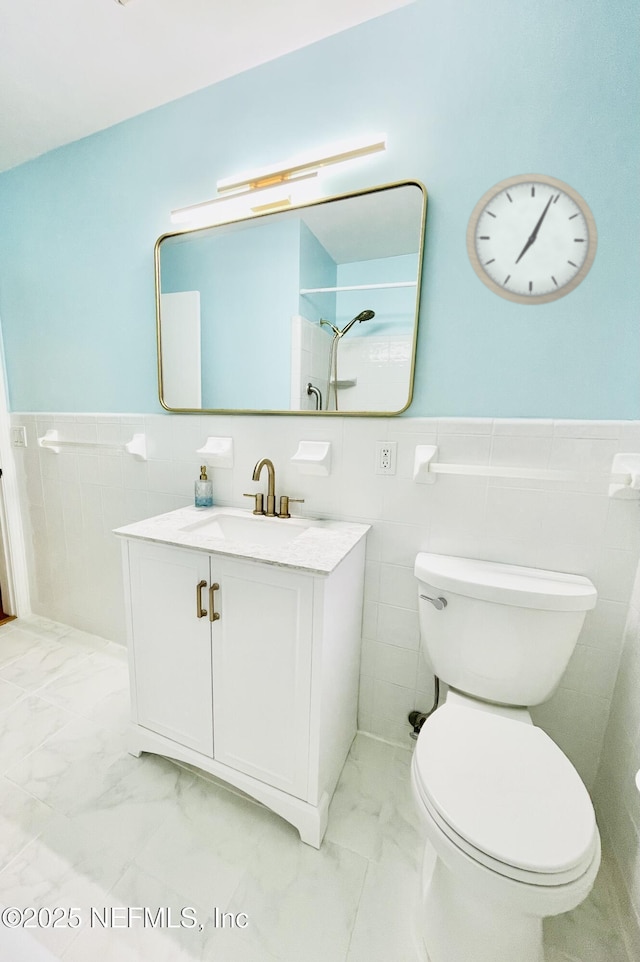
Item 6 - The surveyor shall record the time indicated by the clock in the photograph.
7:04
